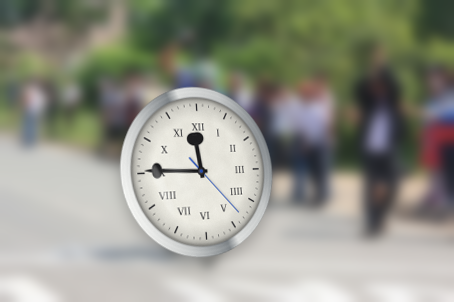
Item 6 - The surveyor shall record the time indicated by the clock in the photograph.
11:45:23
